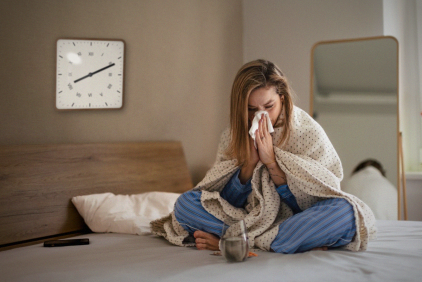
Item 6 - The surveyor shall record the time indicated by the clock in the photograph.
8:11
